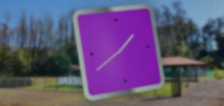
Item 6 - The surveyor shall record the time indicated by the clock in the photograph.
1:40
